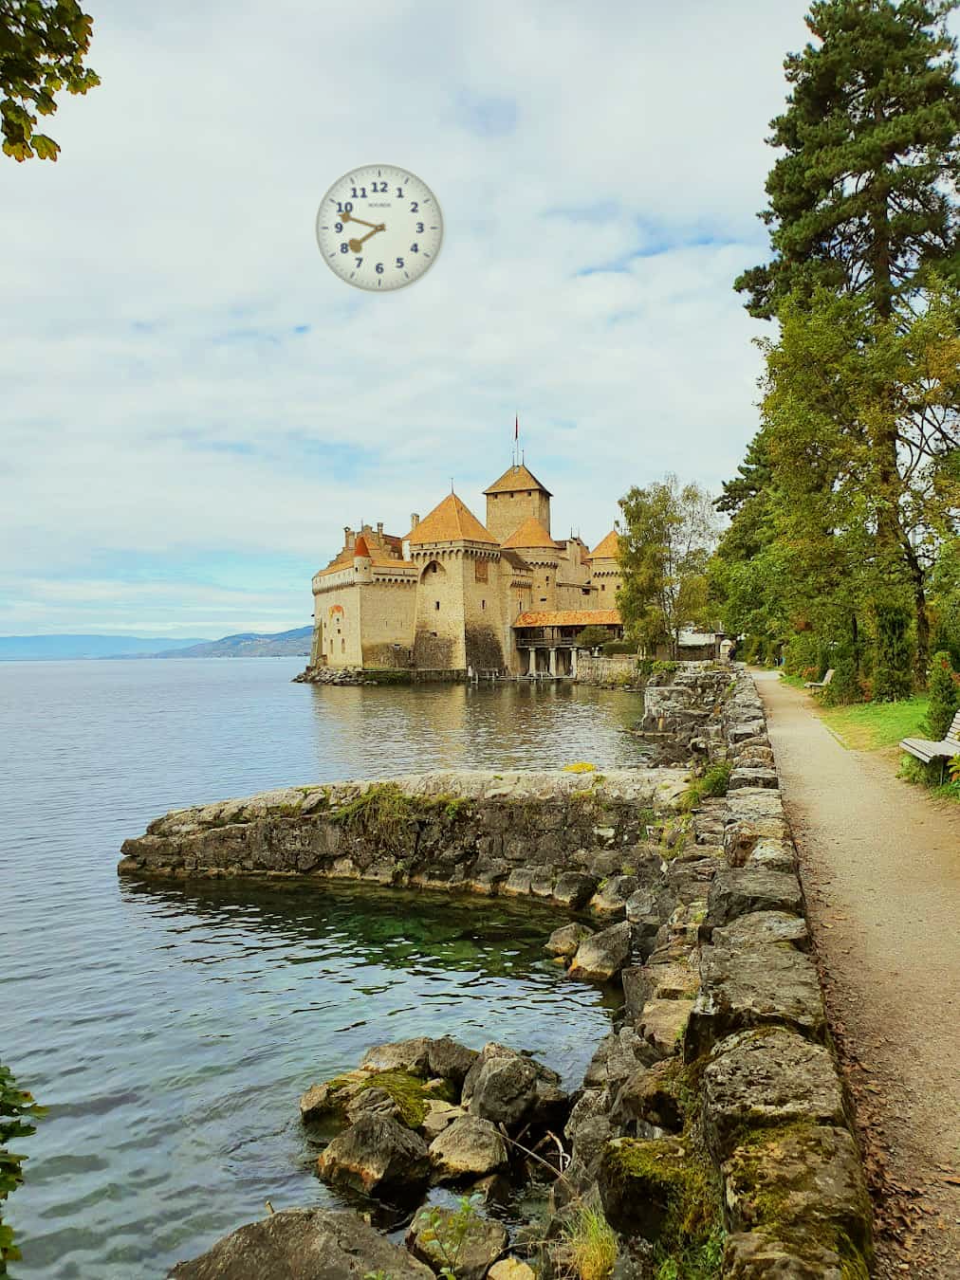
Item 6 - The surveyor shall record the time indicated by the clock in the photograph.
7:48
